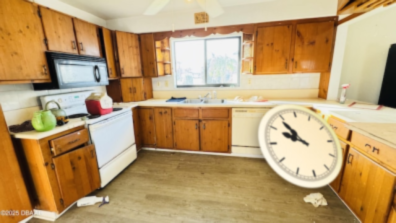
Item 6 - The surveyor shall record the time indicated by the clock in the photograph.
9:54
